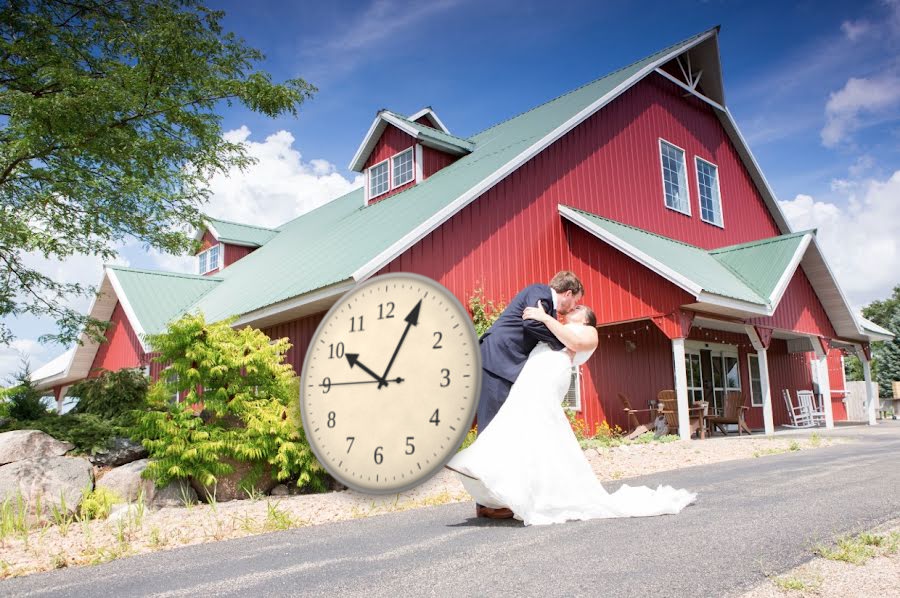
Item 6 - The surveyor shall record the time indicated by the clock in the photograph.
10:04:45
